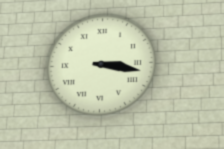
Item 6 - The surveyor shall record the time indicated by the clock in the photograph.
3:17
